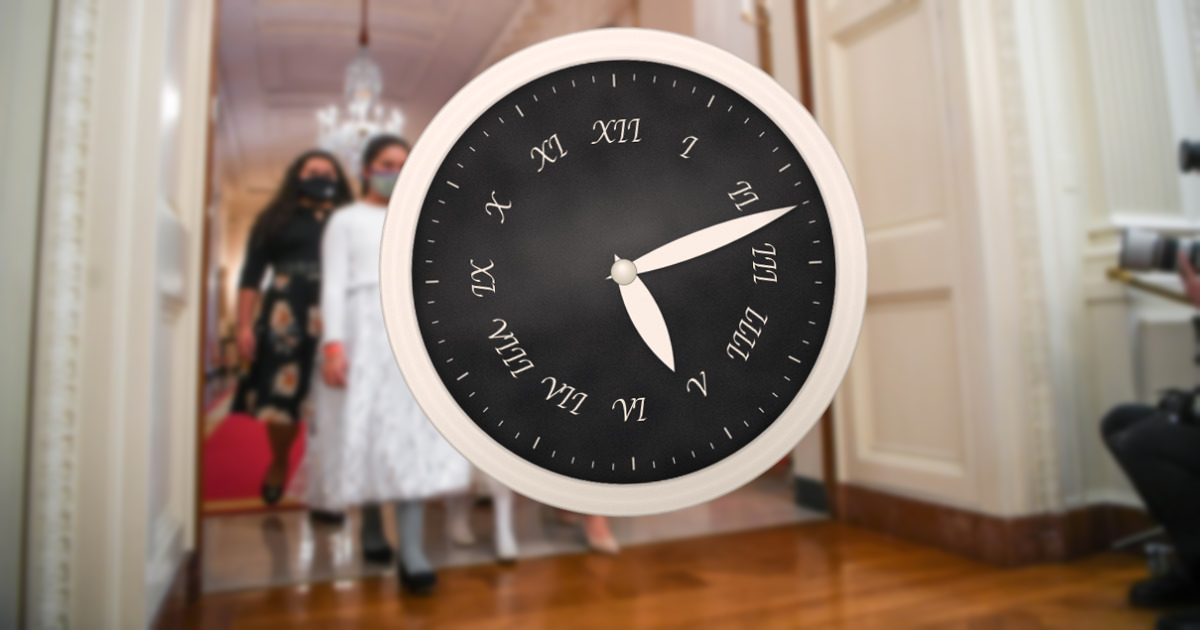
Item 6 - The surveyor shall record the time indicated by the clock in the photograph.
5:12
